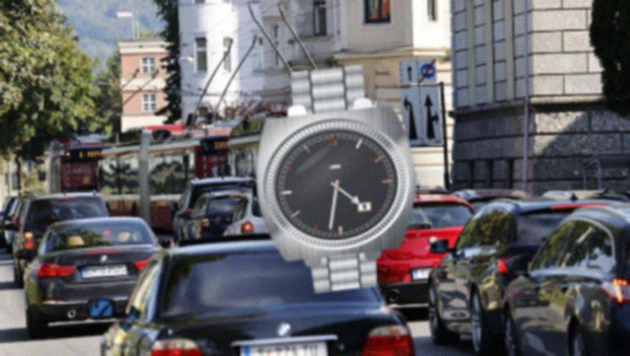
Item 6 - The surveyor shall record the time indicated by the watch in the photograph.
4:32
